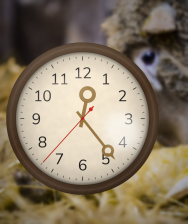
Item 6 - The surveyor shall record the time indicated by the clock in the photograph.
12:23:37
